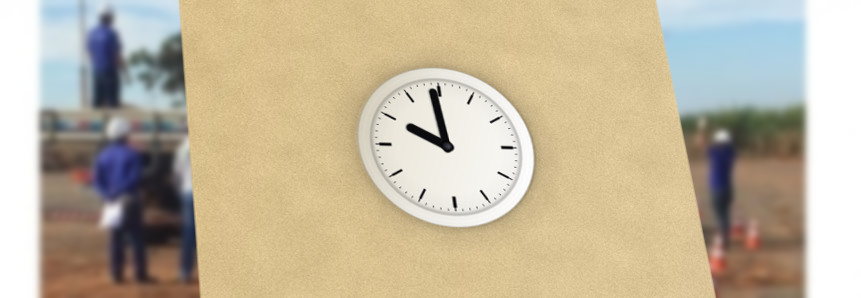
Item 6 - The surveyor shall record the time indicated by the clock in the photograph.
9:59
